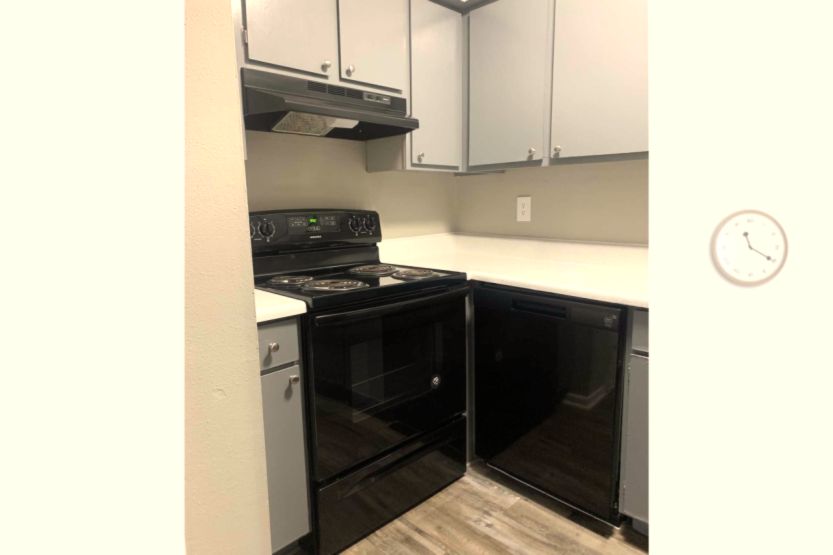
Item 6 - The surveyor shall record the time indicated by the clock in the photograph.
11:20
